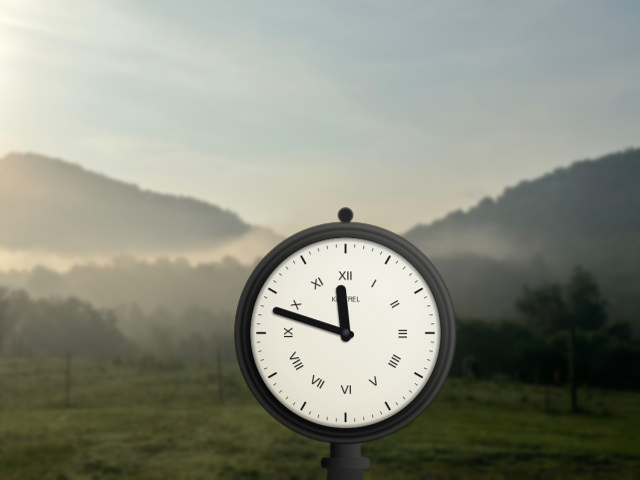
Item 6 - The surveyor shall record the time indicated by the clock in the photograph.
11:48
